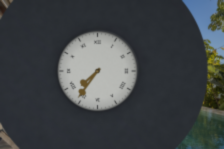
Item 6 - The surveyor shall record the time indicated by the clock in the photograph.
7:36
